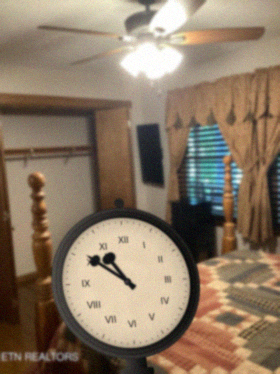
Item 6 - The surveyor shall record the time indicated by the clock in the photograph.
10:51
